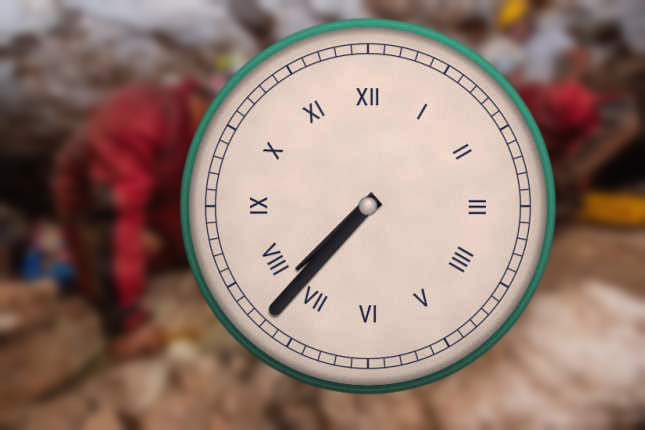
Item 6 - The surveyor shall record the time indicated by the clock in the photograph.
7:37
